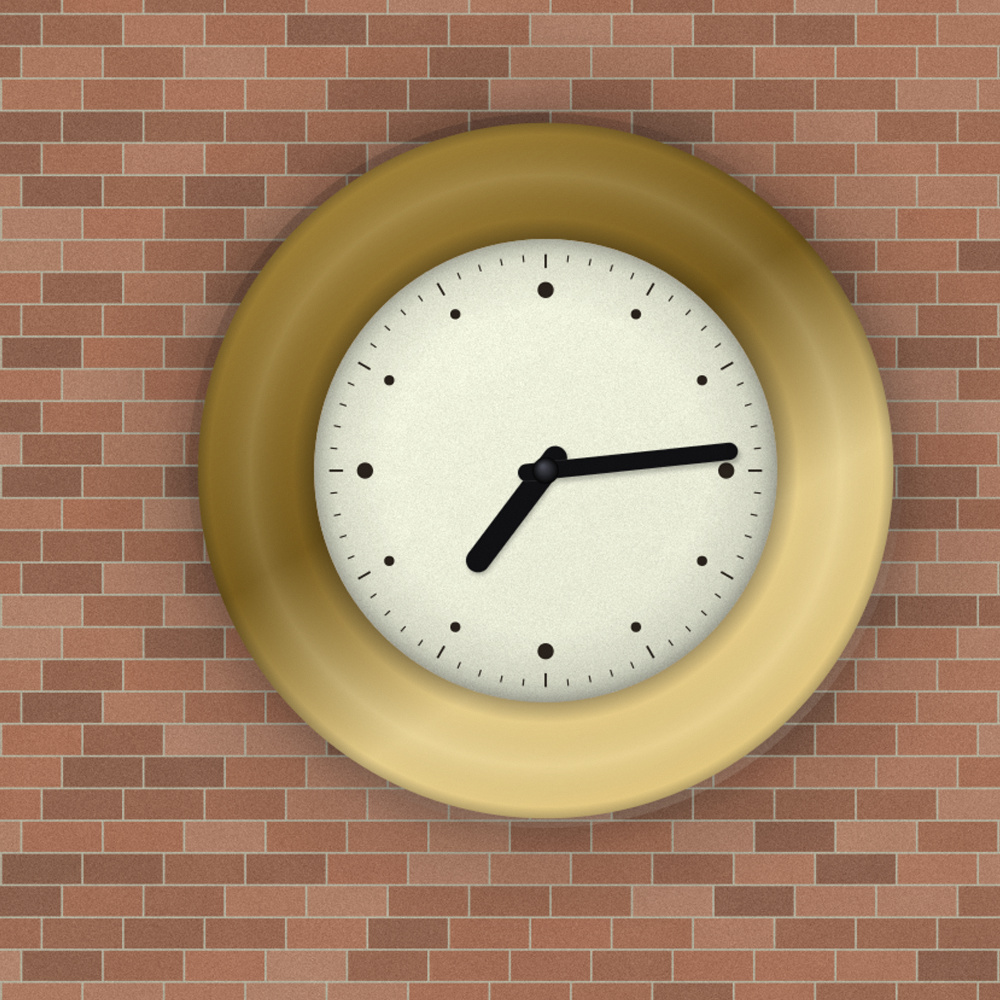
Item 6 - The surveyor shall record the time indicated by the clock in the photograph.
7:14
